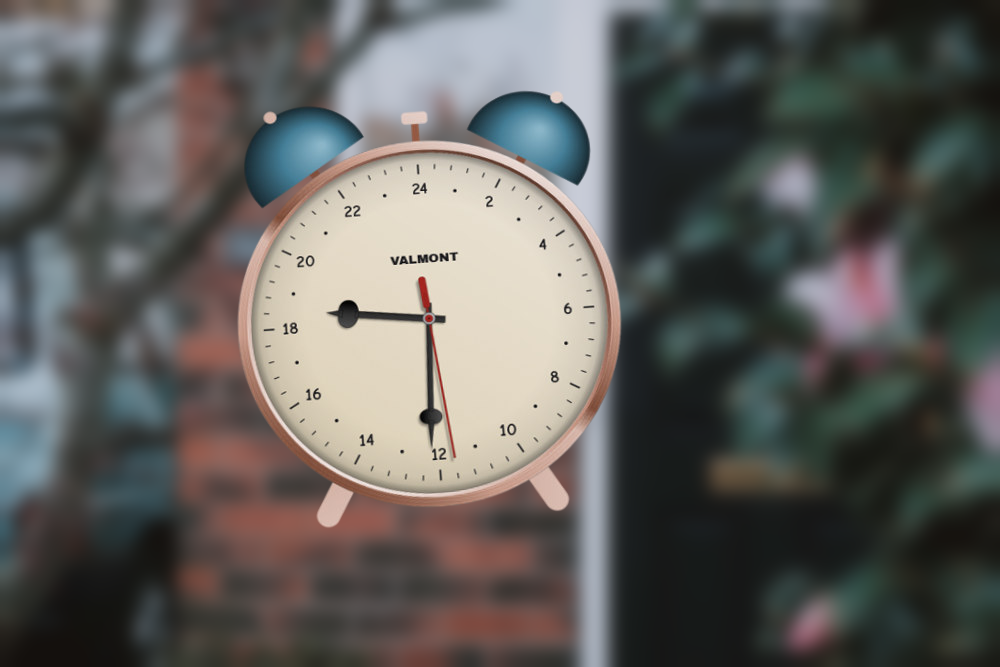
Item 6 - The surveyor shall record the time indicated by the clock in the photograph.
18:30:29
